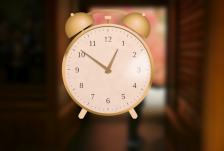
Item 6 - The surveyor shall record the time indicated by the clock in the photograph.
12:51
